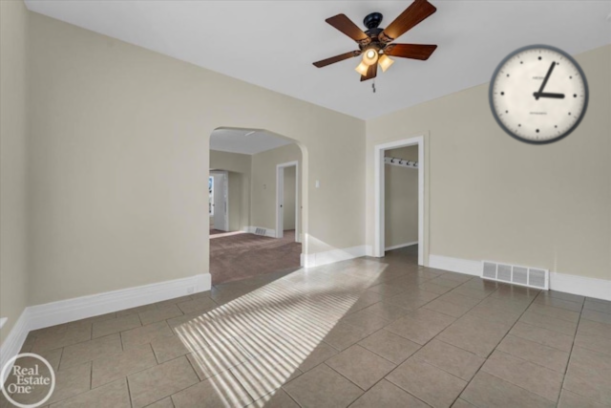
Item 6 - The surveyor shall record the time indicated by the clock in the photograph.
3:04
